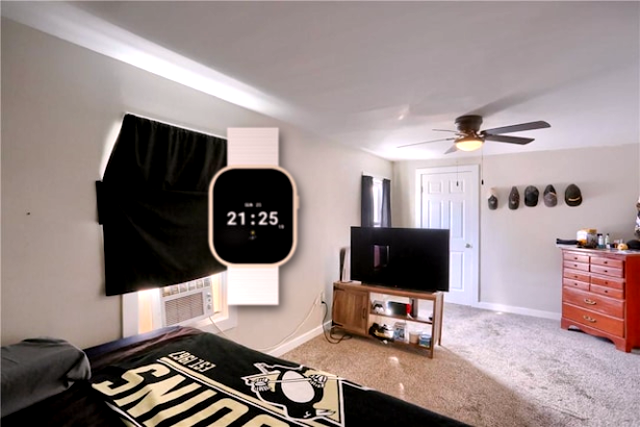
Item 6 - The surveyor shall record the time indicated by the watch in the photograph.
21:25
